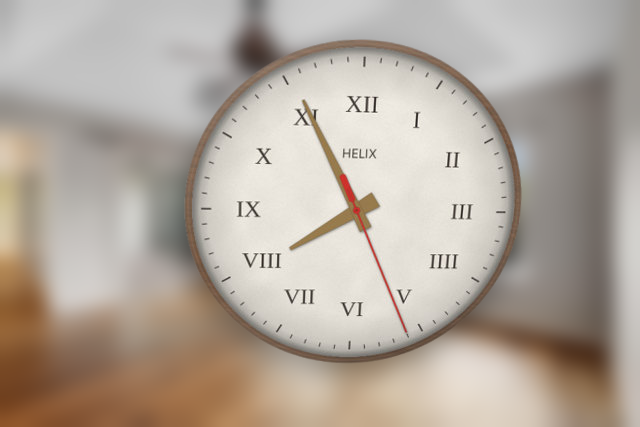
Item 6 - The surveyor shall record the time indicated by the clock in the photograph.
7:55:26
